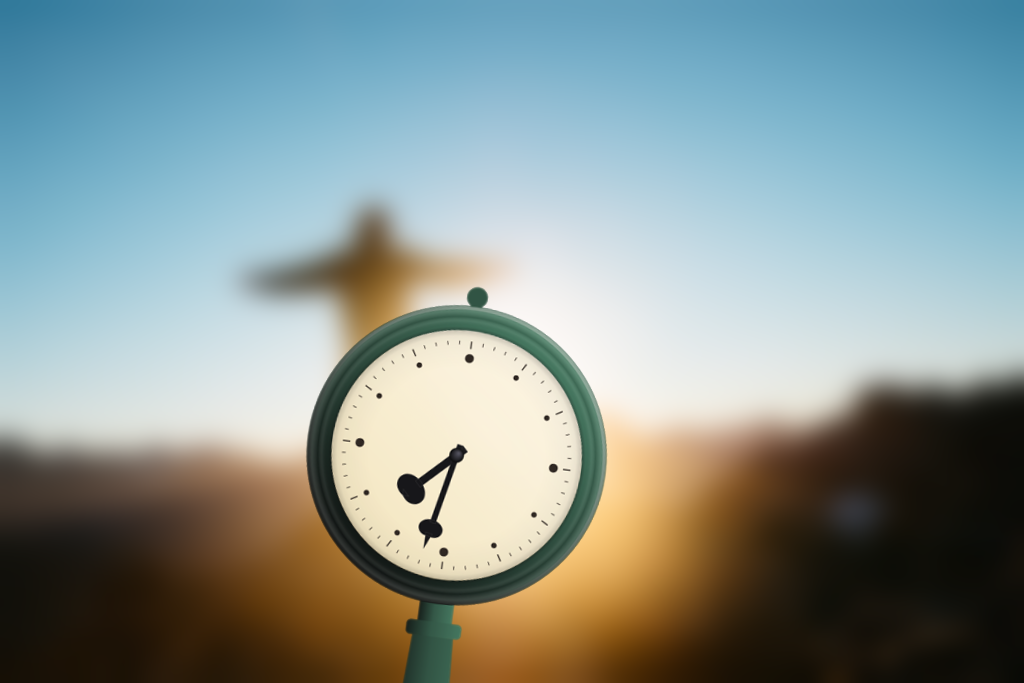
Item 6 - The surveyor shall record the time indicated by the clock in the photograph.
7:32
